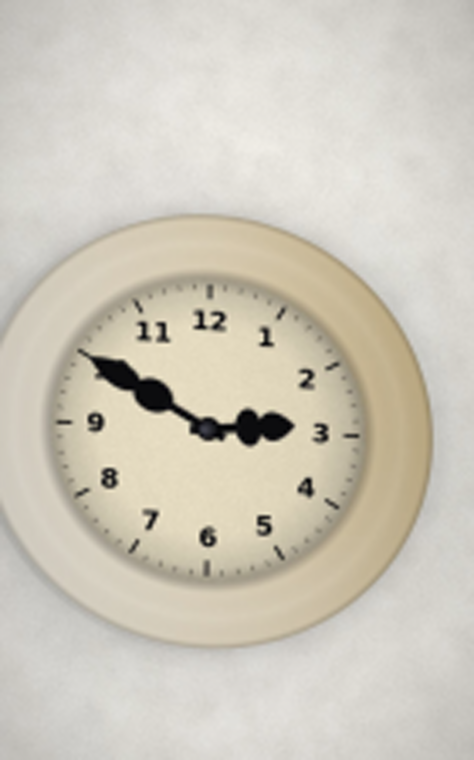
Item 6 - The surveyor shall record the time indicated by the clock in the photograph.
2:50
